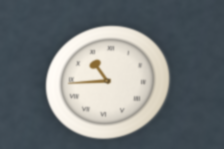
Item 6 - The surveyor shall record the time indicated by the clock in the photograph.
10:44
